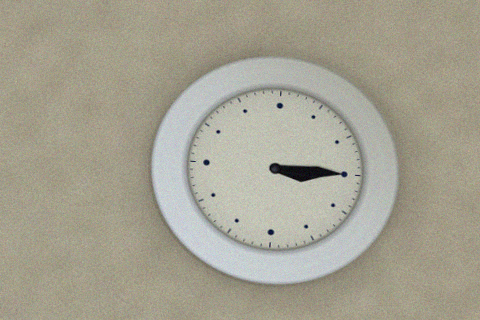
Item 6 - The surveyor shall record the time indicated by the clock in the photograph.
3:15
